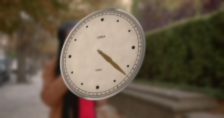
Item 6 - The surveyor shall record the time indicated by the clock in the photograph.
4:22
